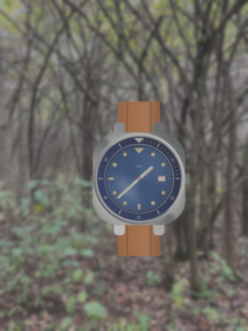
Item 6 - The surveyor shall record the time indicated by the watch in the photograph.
1:38
